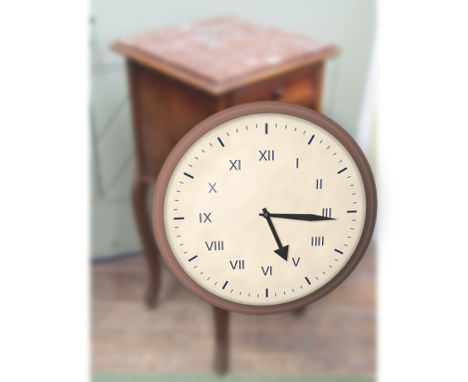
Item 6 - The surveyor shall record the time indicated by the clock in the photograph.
5:16
